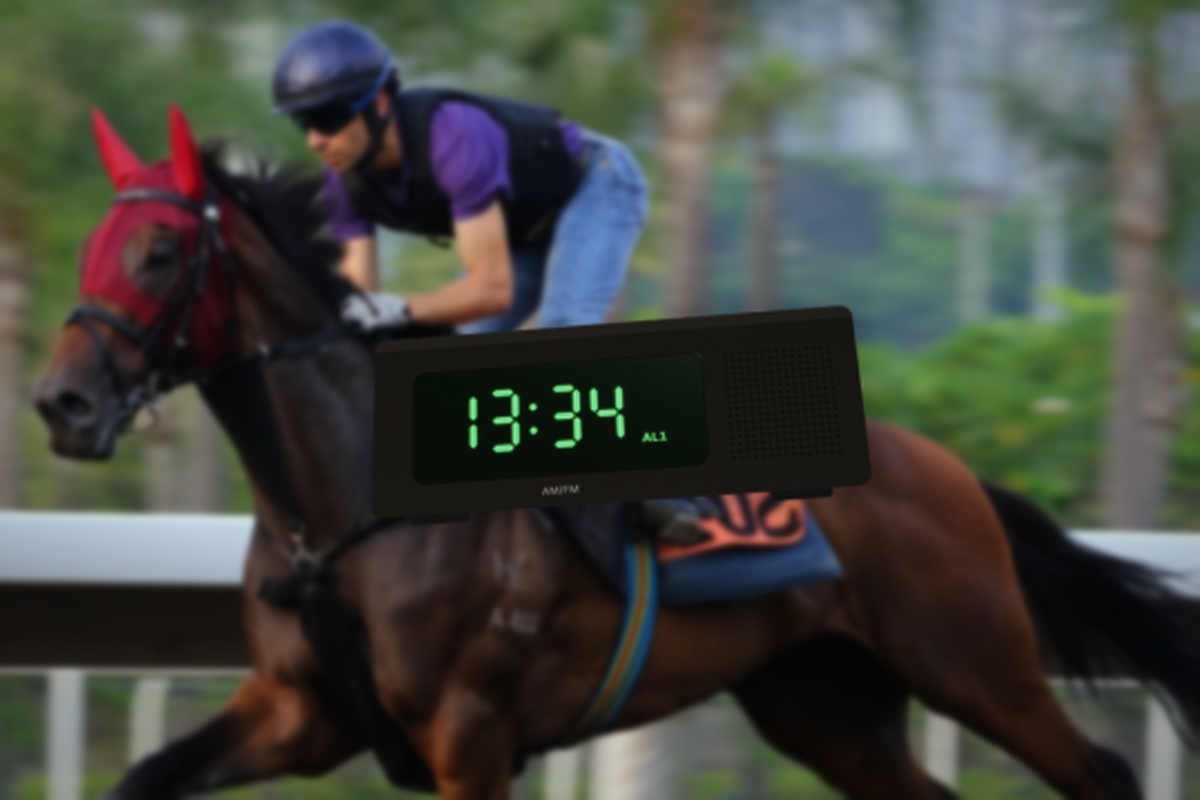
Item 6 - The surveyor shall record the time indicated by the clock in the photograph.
13:34
